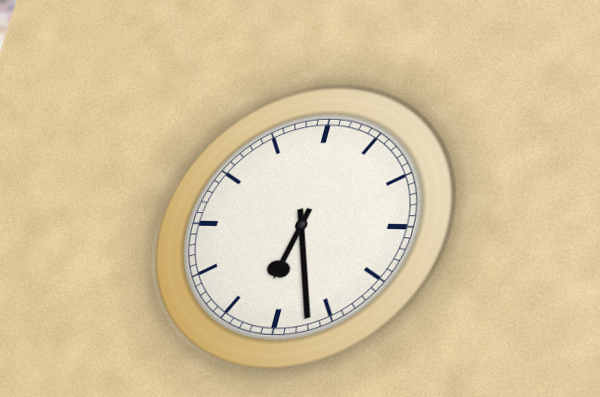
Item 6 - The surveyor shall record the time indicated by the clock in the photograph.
6:27
